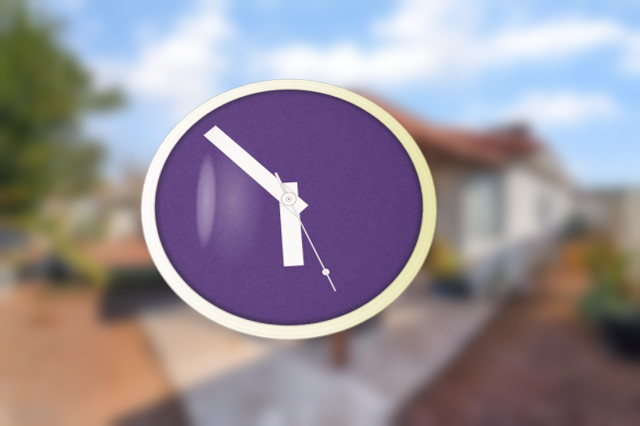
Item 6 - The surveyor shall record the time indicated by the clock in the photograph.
5:52:26
